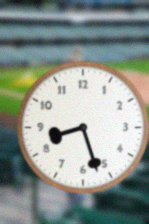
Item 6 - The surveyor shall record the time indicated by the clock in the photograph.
8:27
